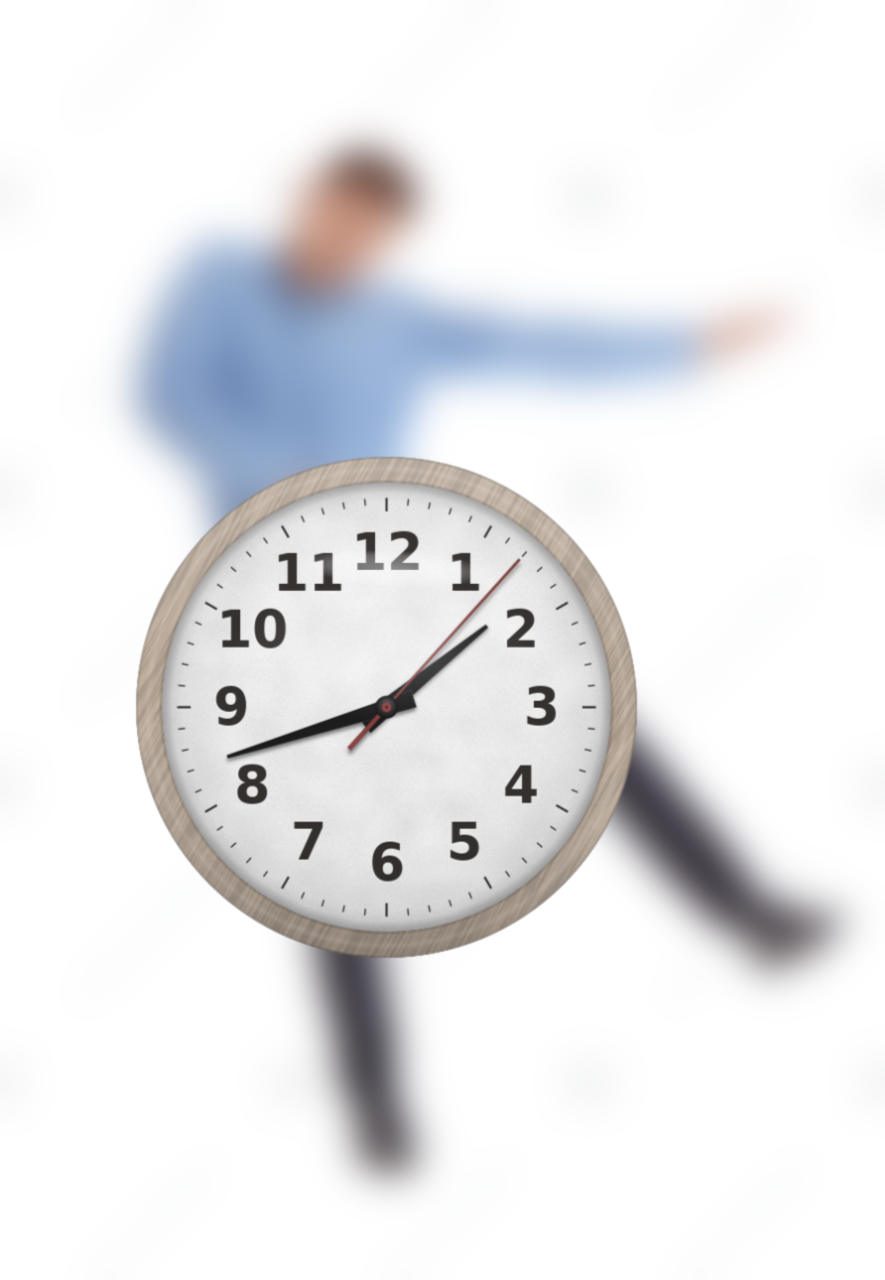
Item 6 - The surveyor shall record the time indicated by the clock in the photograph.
1:42:07
